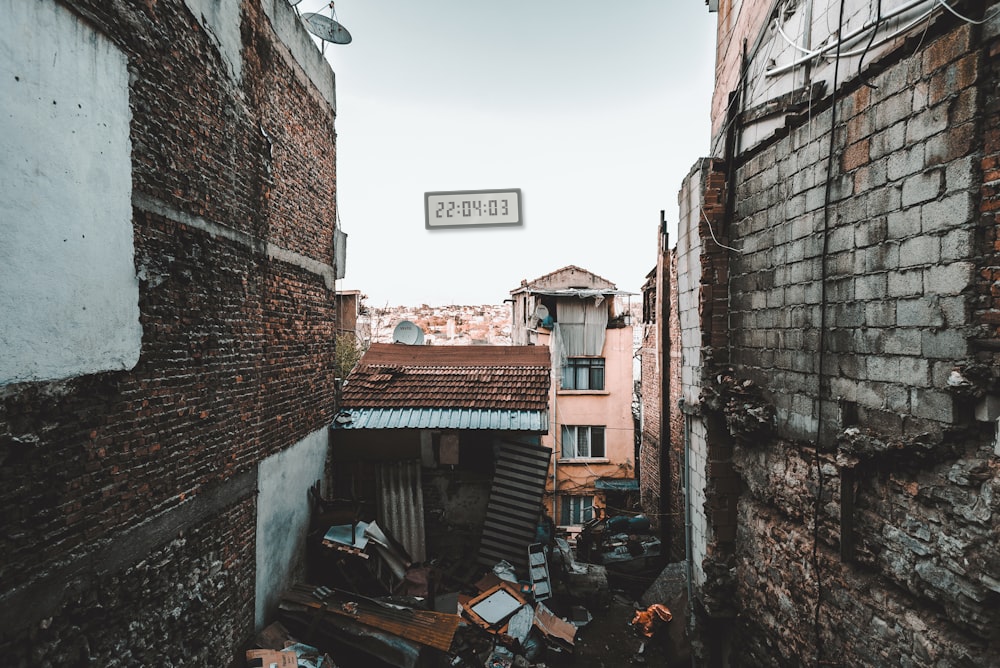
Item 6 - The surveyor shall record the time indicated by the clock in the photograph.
22:04:03
